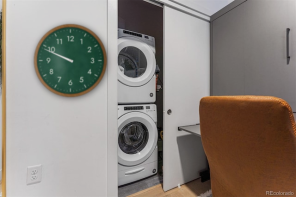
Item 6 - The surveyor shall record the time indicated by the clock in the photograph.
9:49
